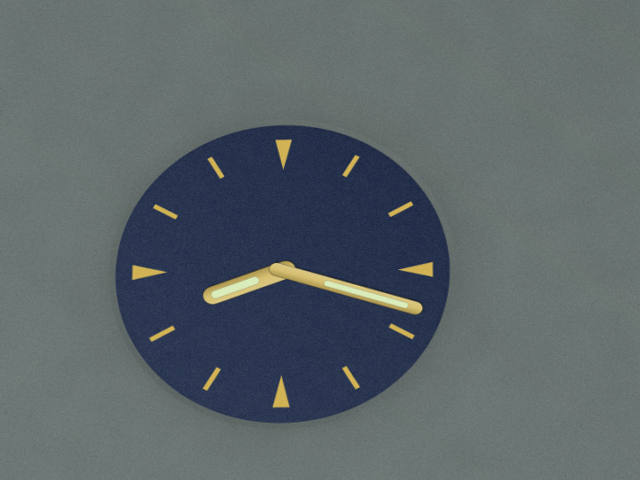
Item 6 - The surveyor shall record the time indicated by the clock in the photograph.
8:18
